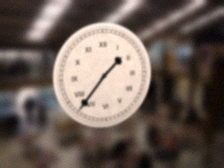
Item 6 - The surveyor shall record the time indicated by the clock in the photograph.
1:37
